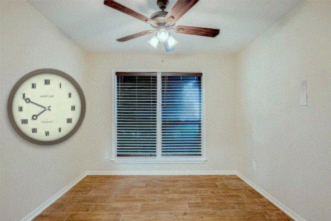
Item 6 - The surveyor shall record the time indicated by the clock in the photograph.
7:49
